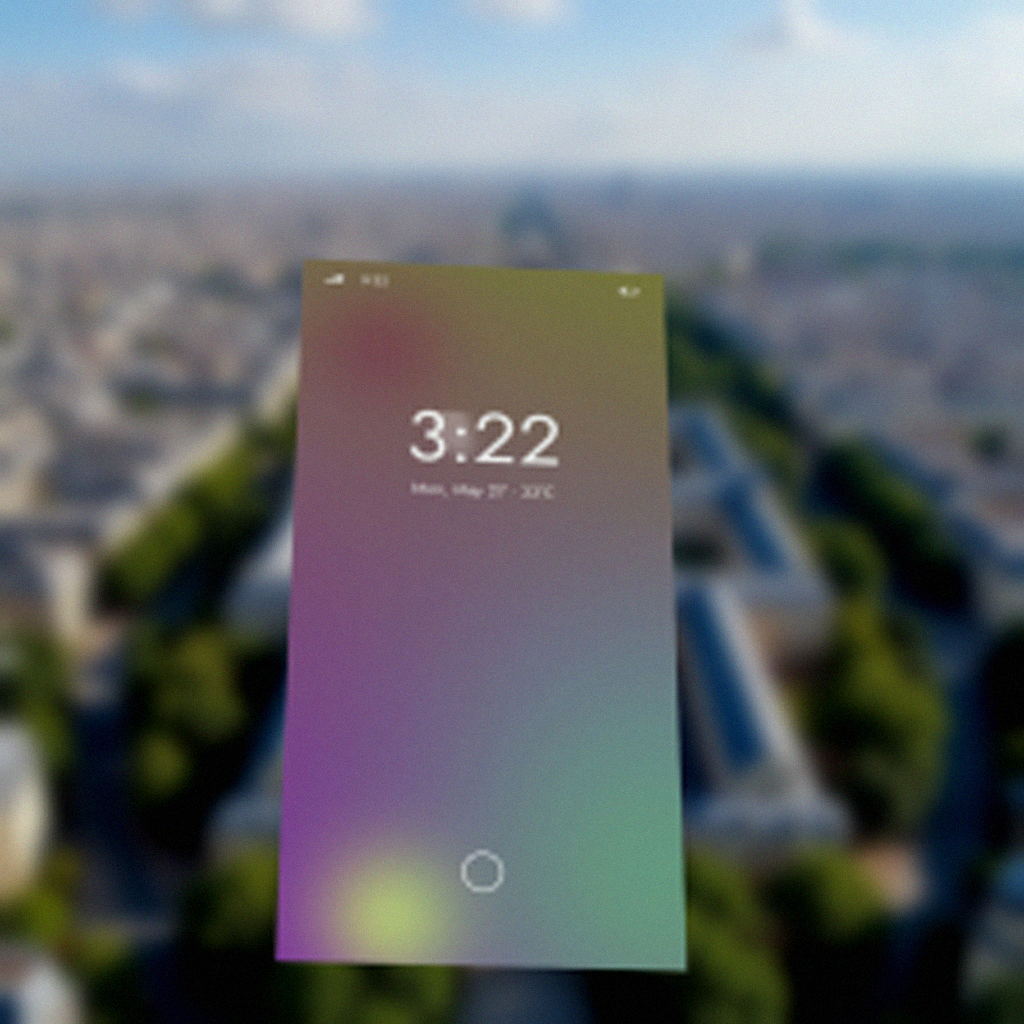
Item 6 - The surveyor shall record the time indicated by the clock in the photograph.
3:22
